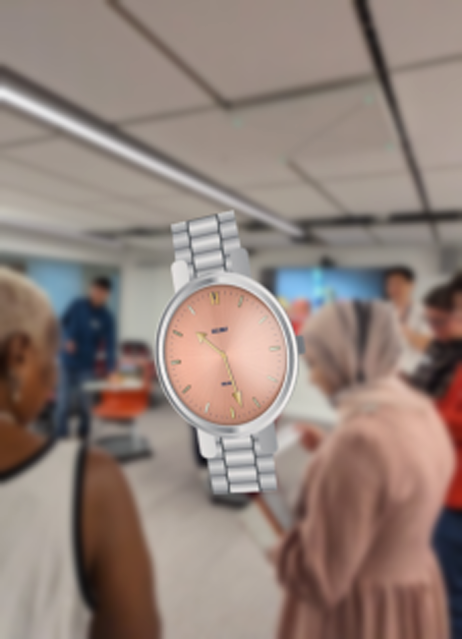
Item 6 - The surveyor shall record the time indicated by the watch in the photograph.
10:28
